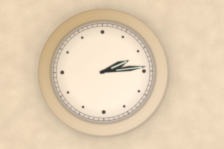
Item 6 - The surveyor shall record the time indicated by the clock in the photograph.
2:14
